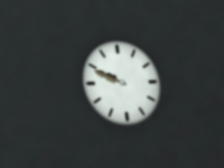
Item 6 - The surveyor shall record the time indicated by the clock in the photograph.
9:49
